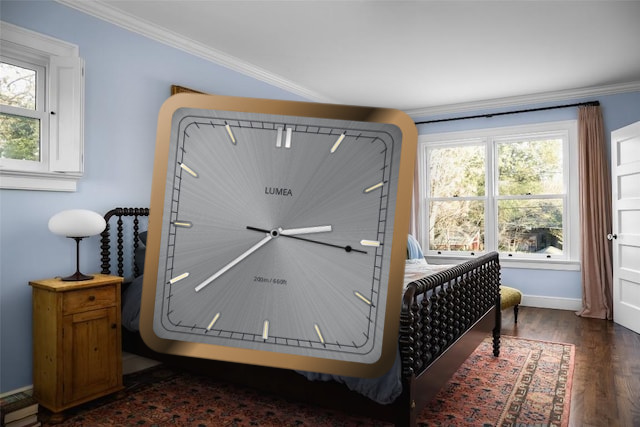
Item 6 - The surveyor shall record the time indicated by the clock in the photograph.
2:38:16
